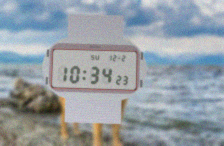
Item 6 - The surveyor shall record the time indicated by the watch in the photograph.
10:34:23
